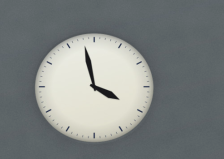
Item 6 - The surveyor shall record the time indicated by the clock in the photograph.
3:58
